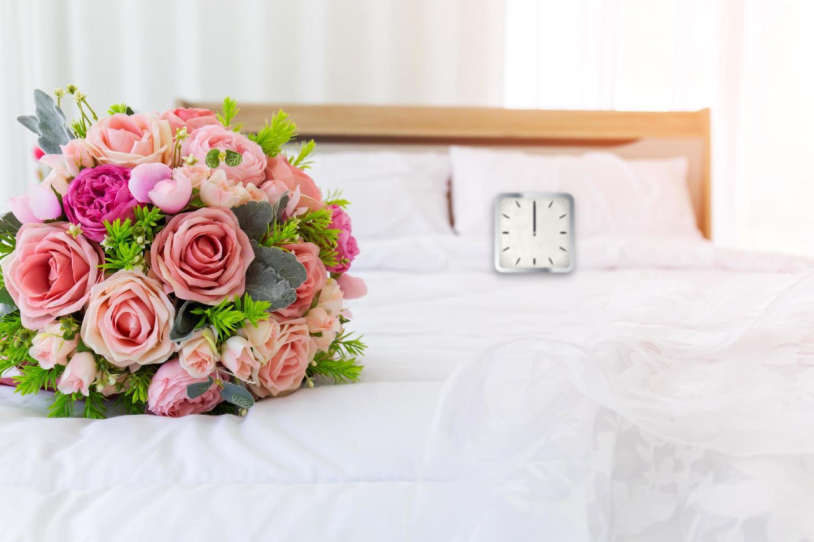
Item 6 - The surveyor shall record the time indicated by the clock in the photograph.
12:00
